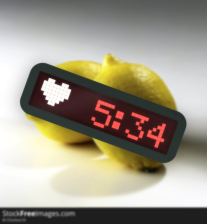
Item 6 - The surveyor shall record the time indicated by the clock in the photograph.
5:34
